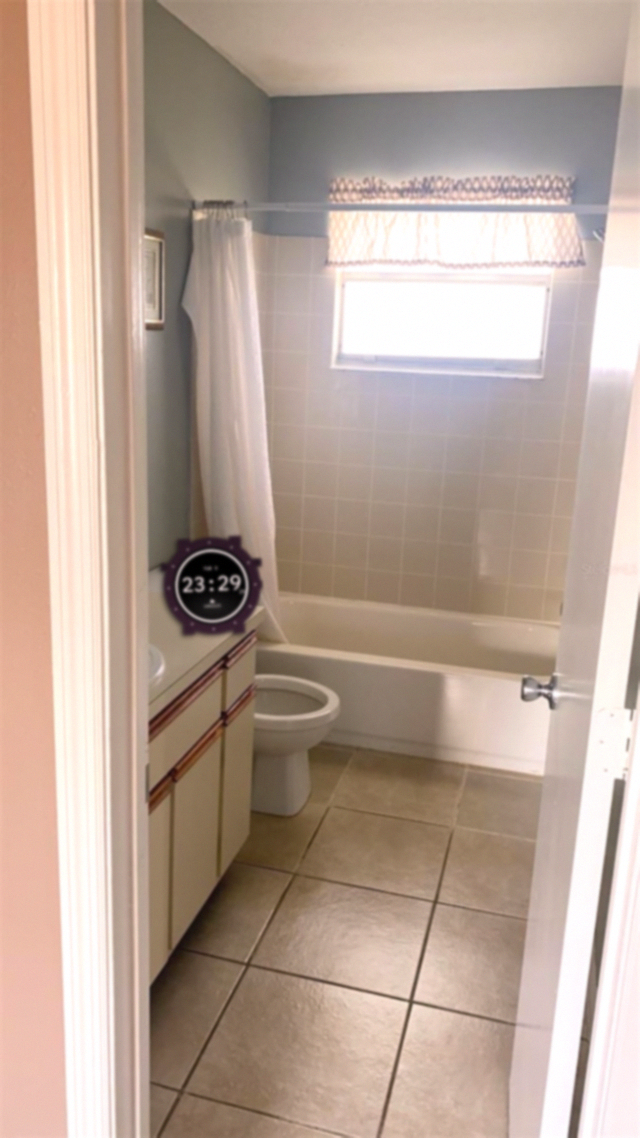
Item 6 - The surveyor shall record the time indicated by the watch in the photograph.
23:29
